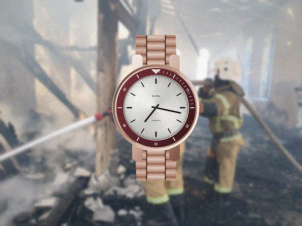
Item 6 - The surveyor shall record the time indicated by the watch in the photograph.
7:17
